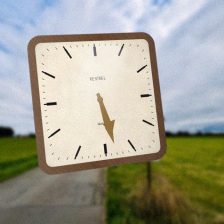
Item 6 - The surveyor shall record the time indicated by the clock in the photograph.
5:28
